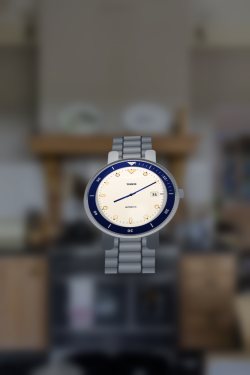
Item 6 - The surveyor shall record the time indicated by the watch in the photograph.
8:10
